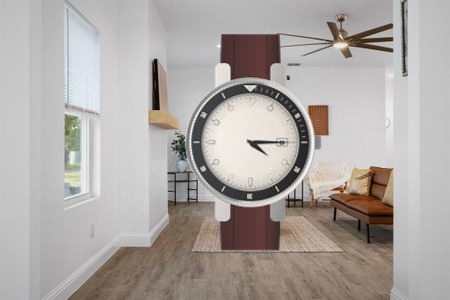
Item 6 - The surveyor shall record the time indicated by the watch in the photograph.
4:15
